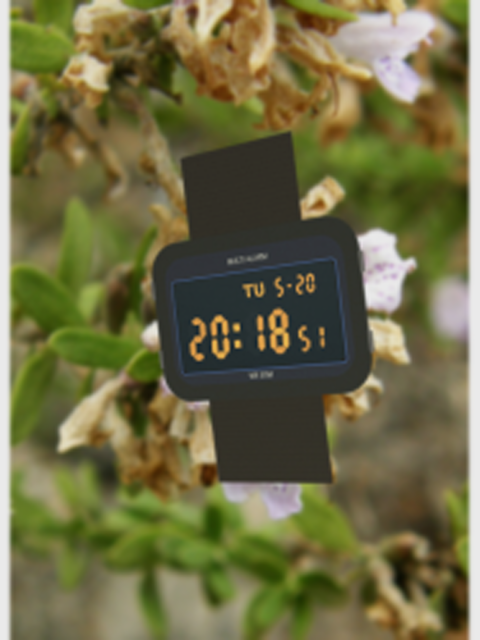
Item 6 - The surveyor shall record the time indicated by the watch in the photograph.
20:18:51
